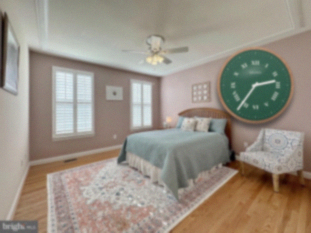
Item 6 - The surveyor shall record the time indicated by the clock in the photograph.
2:36
